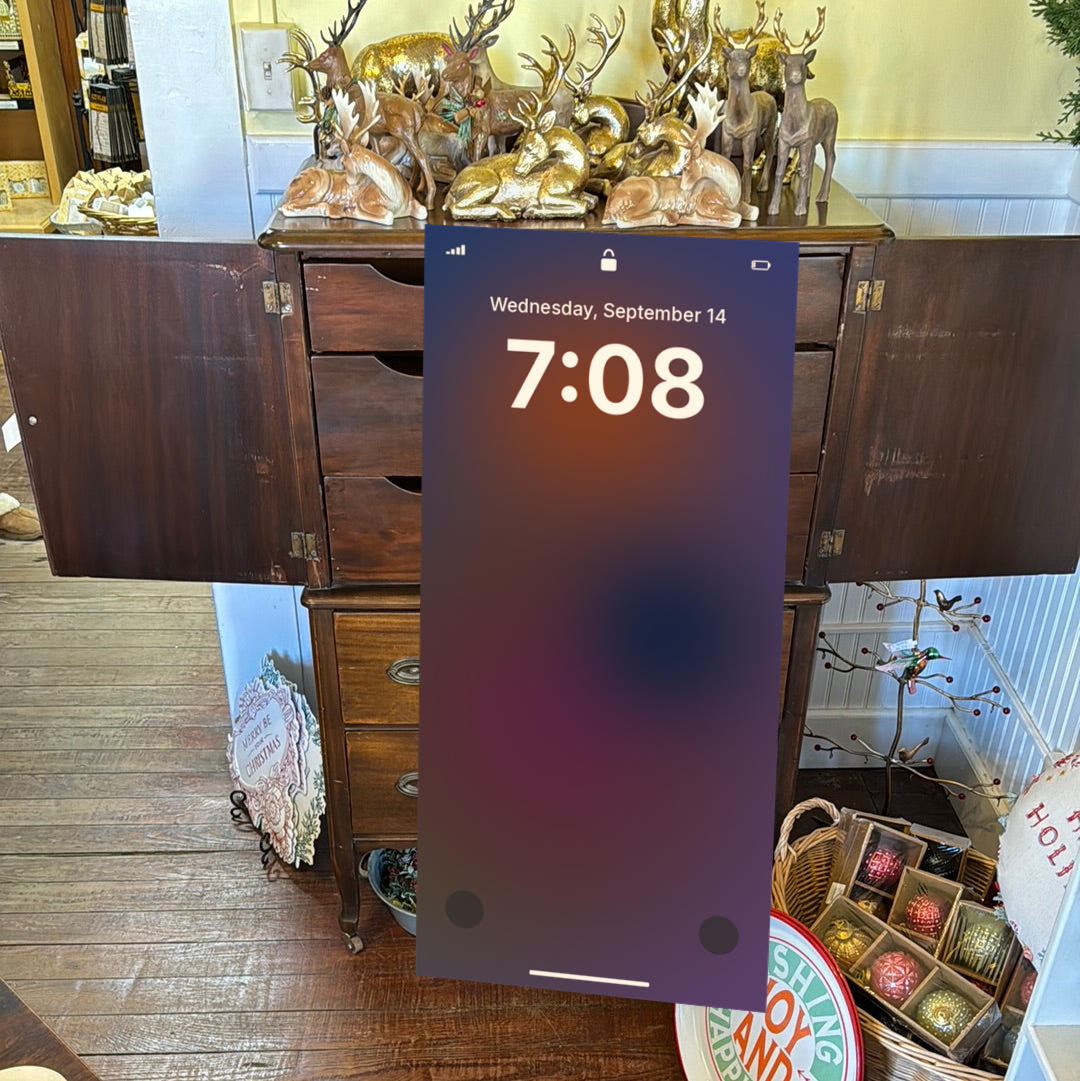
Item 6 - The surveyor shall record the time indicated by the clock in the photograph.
7:08
